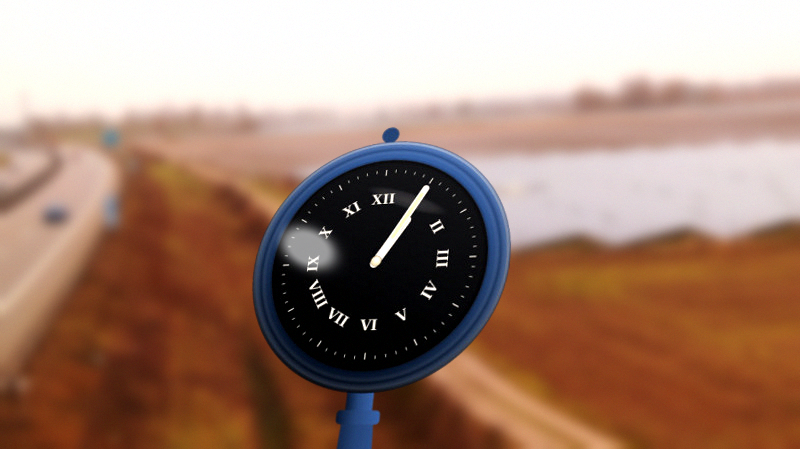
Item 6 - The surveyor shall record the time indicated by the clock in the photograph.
1:05
